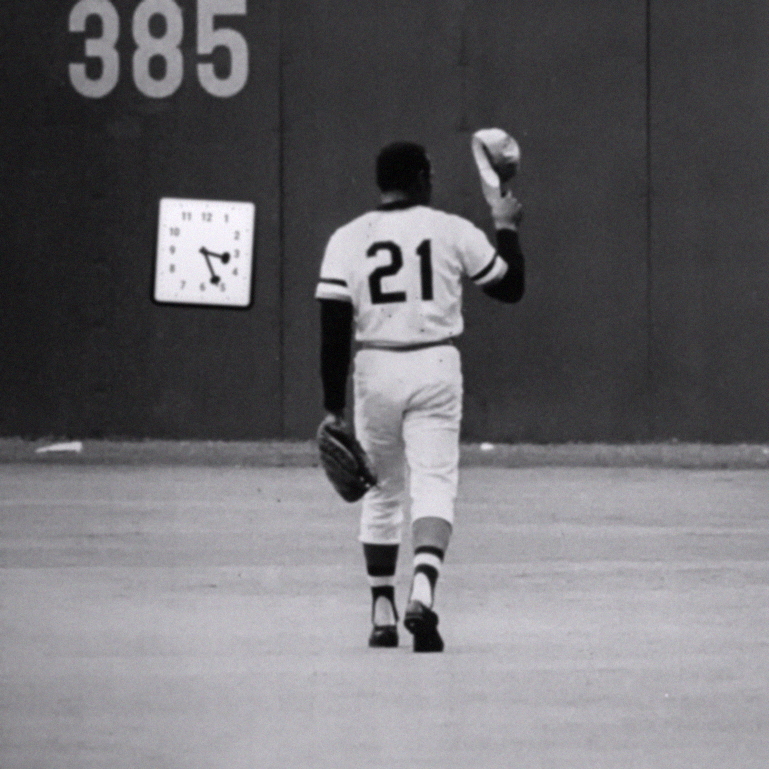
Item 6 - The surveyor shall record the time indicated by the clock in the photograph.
3:26
